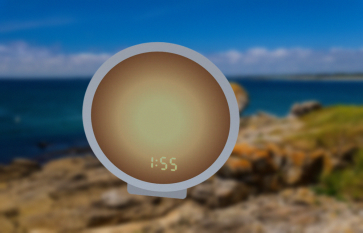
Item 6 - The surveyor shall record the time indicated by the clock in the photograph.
1:55
